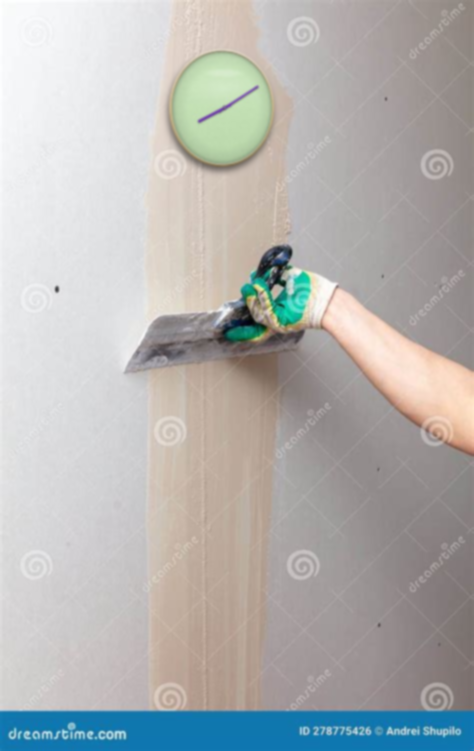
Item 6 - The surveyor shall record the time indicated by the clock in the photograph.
8:10
